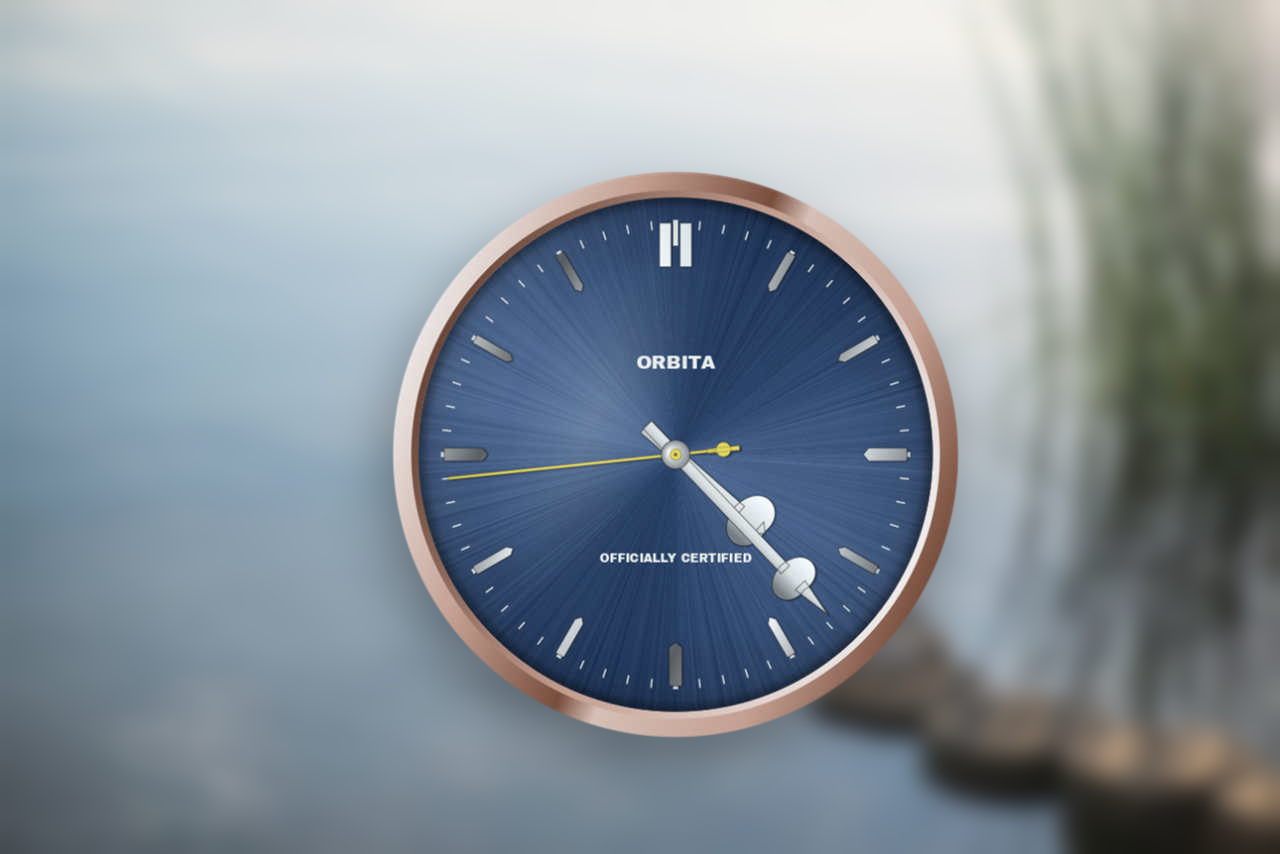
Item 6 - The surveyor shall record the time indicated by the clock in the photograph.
4:22:44
